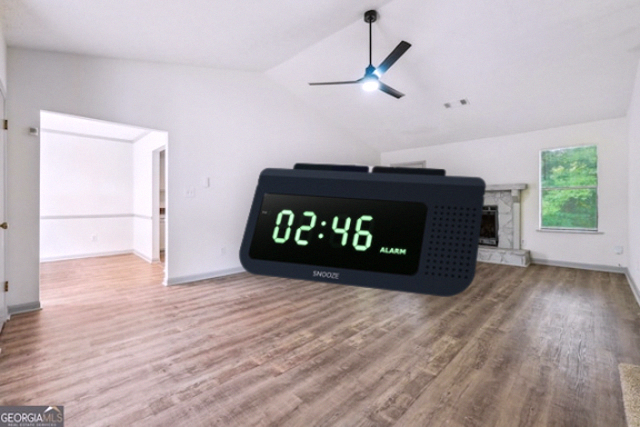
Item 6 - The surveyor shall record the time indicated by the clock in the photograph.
2:46
